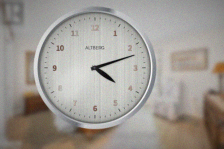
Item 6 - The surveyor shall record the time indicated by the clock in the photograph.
4:12
